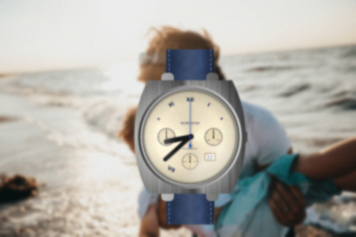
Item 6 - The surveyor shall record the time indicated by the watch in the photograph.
8:38
